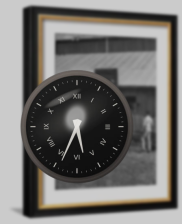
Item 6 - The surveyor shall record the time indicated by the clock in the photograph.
5:34
